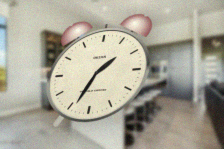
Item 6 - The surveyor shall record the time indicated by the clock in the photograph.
1:34
